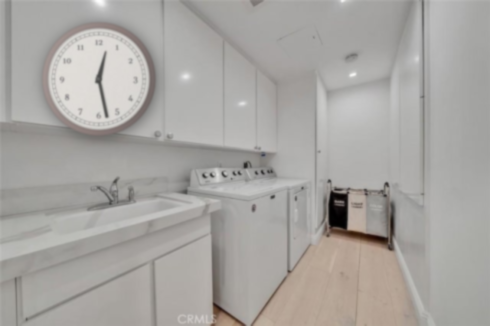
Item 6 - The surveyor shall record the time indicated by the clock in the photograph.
12:28
